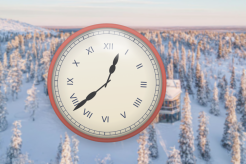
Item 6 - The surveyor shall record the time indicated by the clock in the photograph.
12:38
